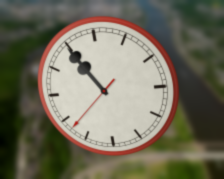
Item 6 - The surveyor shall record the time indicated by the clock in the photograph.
10:54:38
